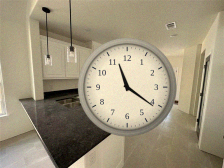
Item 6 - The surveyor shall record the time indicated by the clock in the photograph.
11:21
